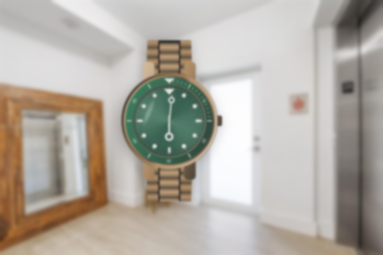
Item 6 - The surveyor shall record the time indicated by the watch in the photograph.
6:01
